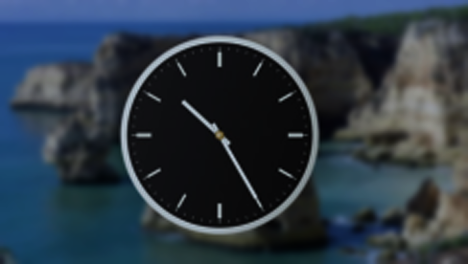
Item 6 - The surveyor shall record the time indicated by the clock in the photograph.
10:25
